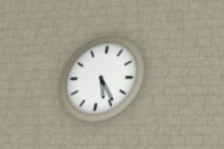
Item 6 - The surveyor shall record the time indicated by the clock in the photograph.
5:24
